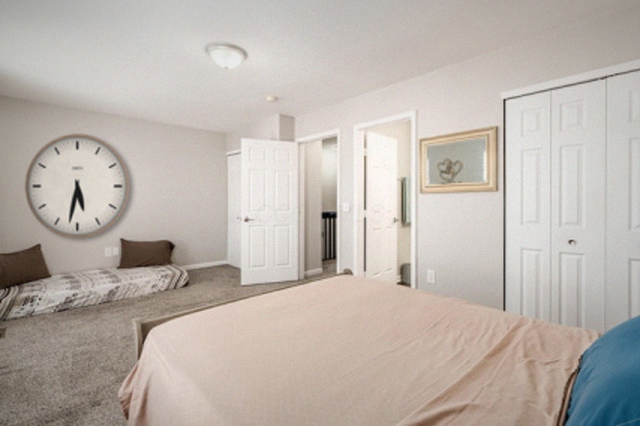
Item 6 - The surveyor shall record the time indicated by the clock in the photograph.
5:32
